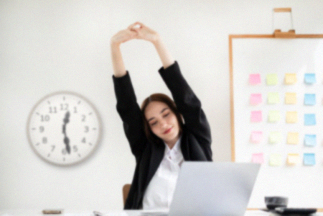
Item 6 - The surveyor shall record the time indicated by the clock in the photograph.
12:28
